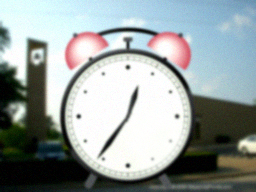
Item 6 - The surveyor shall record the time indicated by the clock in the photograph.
12:36
